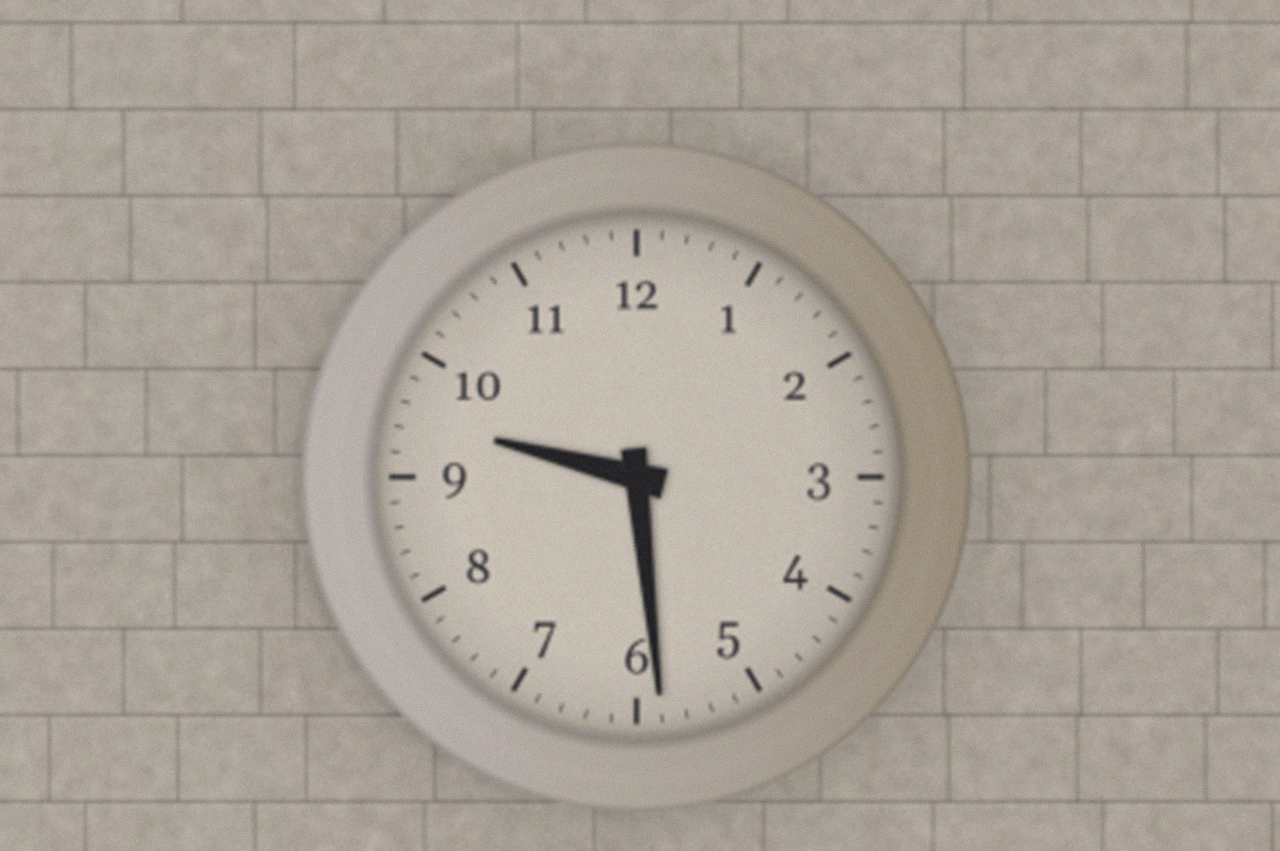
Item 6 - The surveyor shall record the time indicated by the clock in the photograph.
9:29
